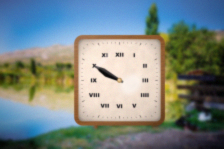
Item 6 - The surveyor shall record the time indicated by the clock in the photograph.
9:50
